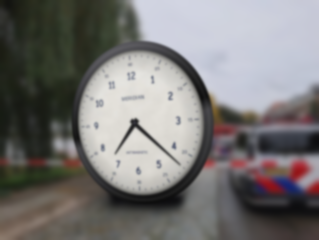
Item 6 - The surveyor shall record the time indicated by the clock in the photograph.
7:22
